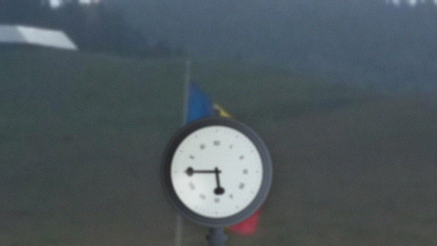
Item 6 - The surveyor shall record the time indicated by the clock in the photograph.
5:45
